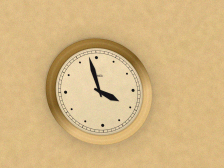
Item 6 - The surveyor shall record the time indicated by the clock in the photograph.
3:58
